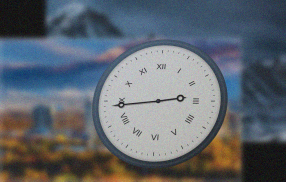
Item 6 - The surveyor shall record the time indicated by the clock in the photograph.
2:44
